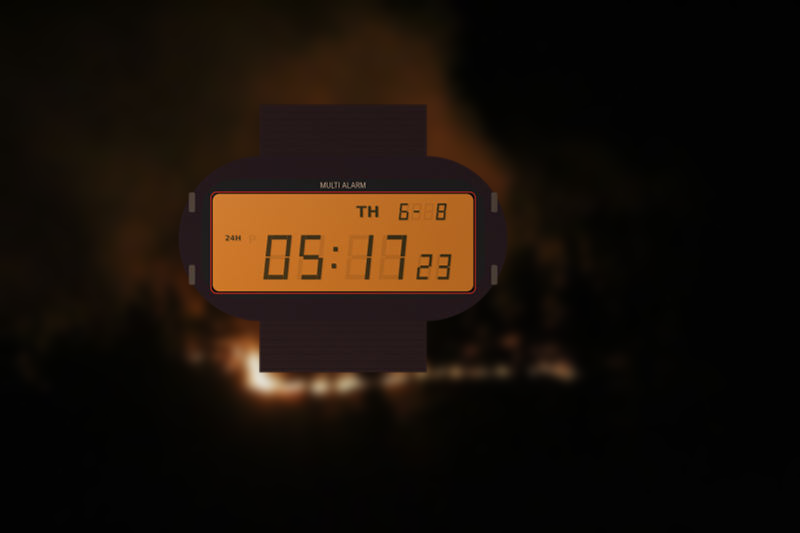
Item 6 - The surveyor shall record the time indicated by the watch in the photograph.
5:17:23
